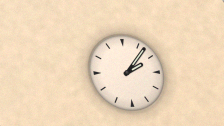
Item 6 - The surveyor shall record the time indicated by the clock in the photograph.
2:07
